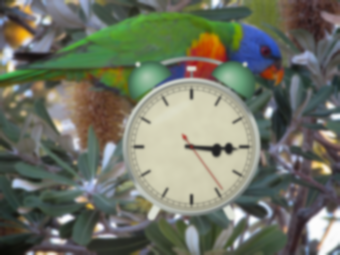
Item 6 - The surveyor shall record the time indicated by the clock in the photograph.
3:15:24
